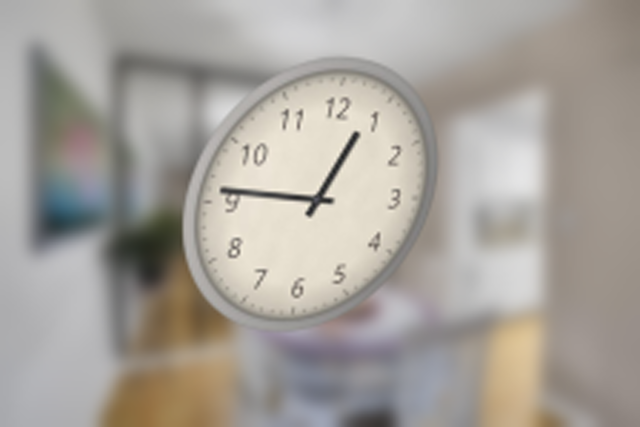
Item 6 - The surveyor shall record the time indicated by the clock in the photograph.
12:46
